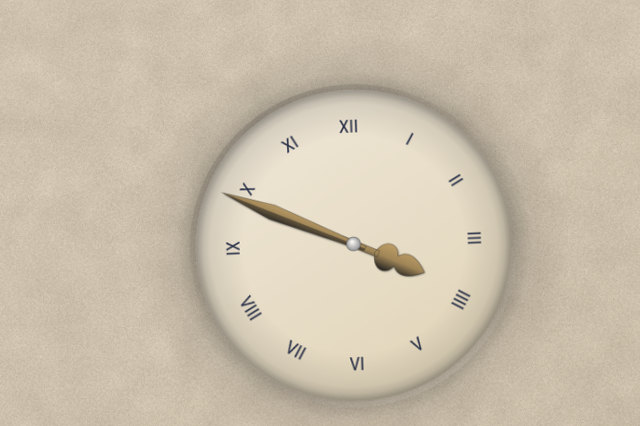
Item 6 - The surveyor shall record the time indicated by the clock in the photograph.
3:49
